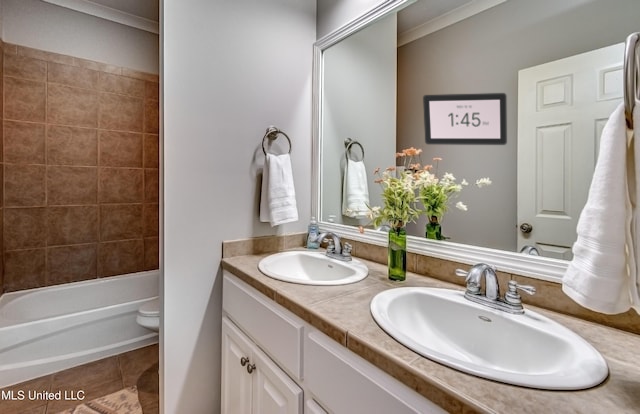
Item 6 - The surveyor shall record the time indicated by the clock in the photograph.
1:45
